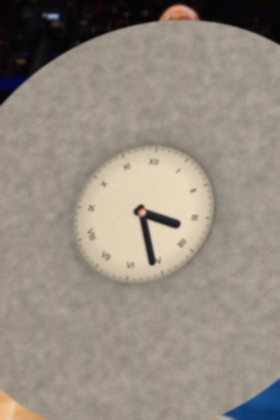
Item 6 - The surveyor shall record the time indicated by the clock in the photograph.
3:26
